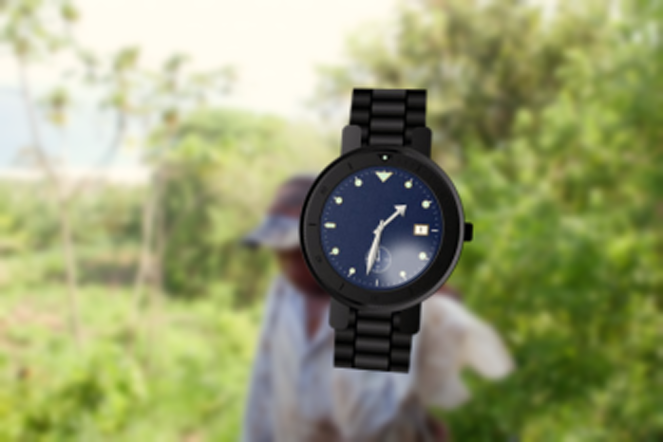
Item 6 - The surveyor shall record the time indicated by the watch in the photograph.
1:32
